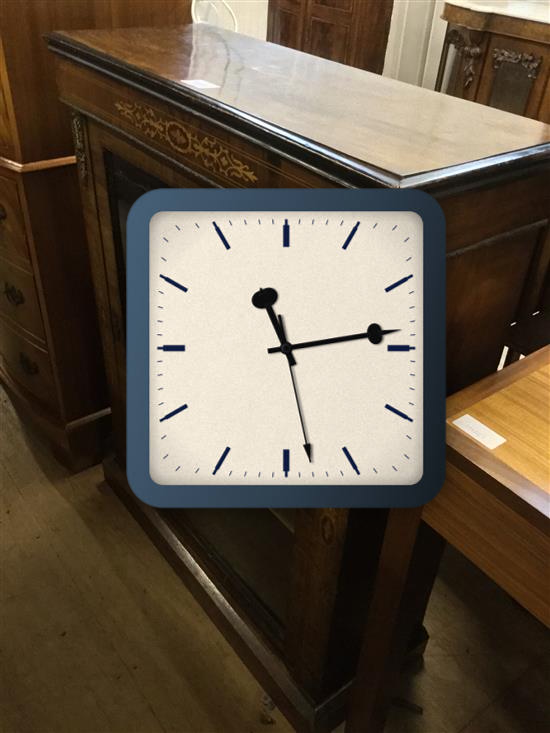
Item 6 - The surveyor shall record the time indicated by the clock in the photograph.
11:13:28
